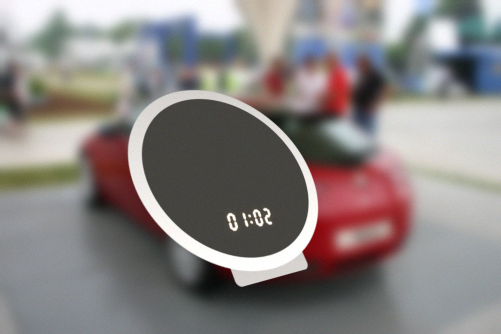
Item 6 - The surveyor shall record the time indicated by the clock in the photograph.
1:02
